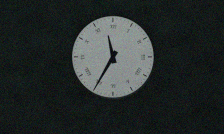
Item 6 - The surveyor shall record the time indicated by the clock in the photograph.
11:35
